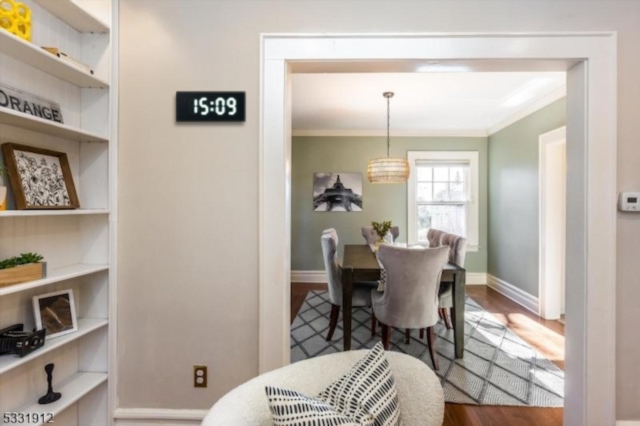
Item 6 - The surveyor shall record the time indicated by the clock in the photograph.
15:09
